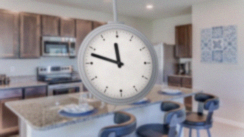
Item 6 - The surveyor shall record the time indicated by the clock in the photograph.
11:48
